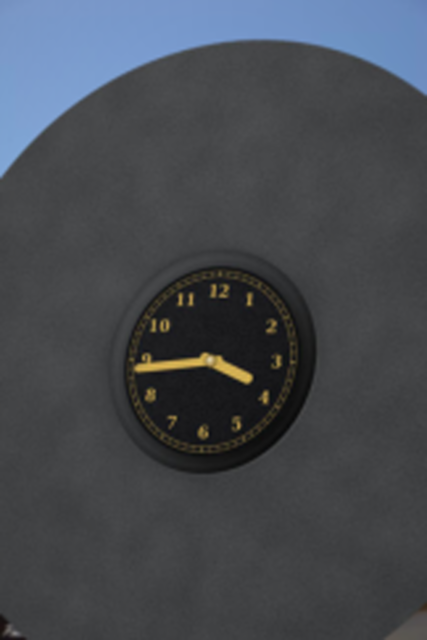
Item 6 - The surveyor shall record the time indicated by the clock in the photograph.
3:44
